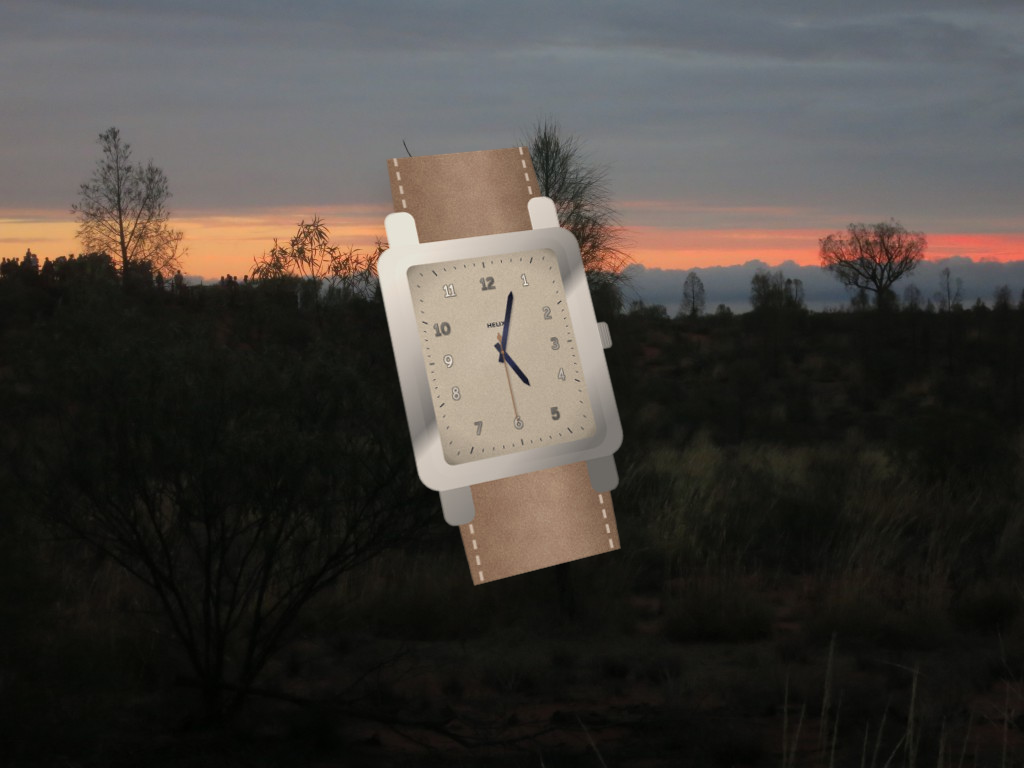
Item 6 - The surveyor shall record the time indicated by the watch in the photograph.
5:03:30
